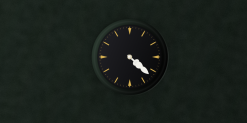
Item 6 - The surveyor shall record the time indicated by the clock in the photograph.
4:22
